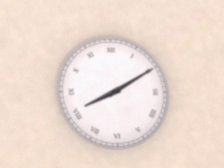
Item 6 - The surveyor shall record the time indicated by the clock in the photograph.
8:10
